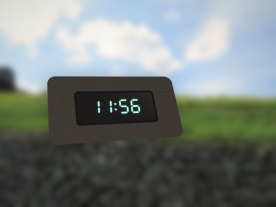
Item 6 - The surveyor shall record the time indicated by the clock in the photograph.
11:56
